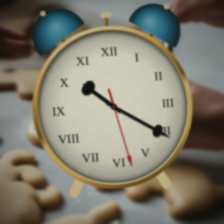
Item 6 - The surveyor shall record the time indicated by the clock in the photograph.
10:20:28
